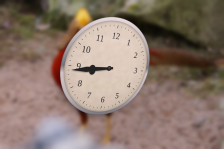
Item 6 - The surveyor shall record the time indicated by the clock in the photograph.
8:44
